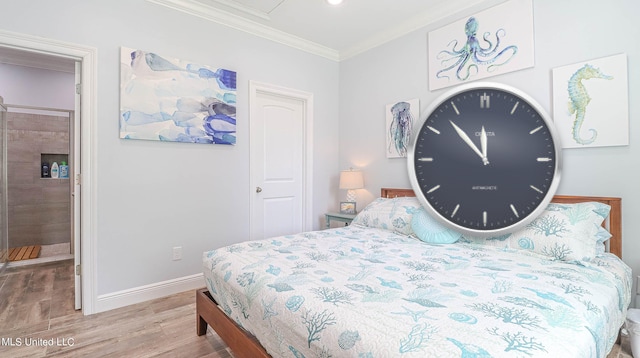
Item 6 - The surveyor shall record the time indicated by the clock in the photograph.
11:53
